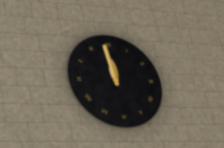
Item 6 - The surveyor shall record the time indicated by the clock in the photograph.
11:59
